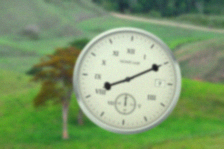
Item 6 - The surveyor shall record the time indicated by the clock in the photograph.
8:10
